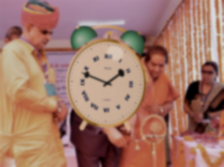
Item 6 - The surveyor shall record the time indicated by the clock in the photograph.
1:48
